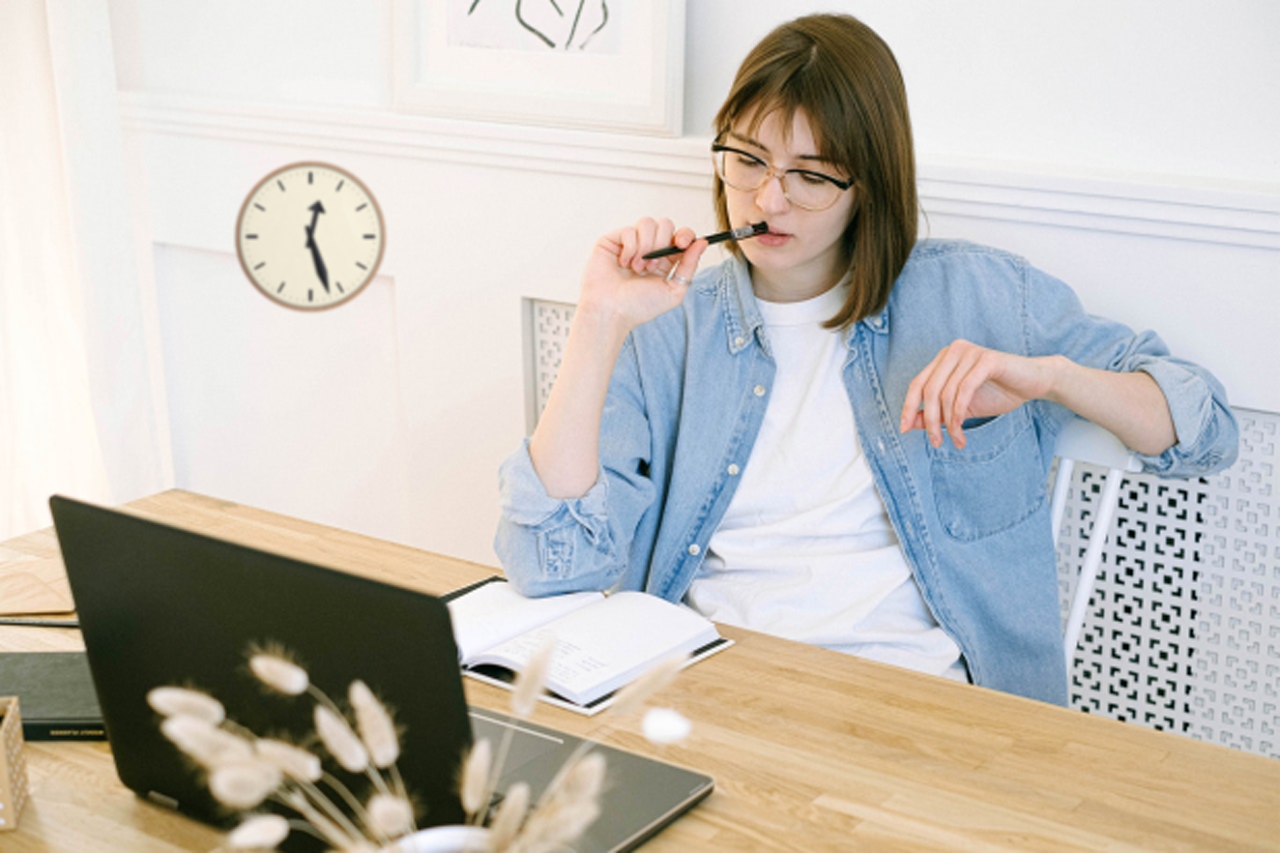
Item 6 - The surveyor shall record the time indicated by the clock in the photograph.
12:27
